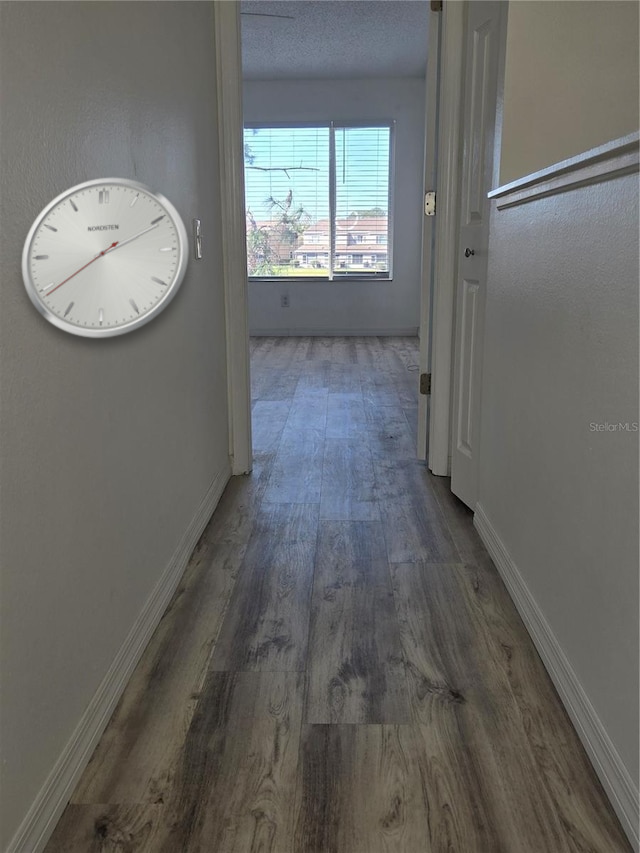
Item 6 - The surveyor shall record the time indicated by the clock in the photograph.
2:10:39
